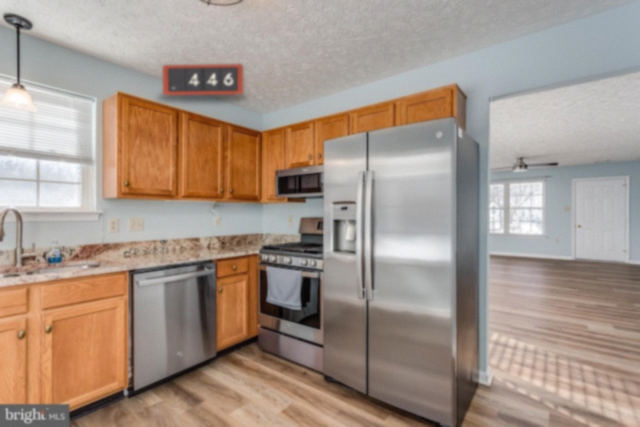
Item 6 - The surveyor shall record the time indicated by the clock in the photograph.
4:46
